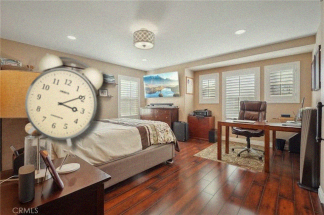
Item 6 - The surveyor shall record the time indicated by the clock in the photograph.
3:09
